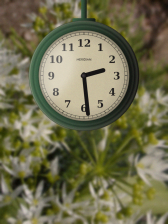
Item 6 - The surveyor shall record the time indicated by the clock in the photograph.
2:29
